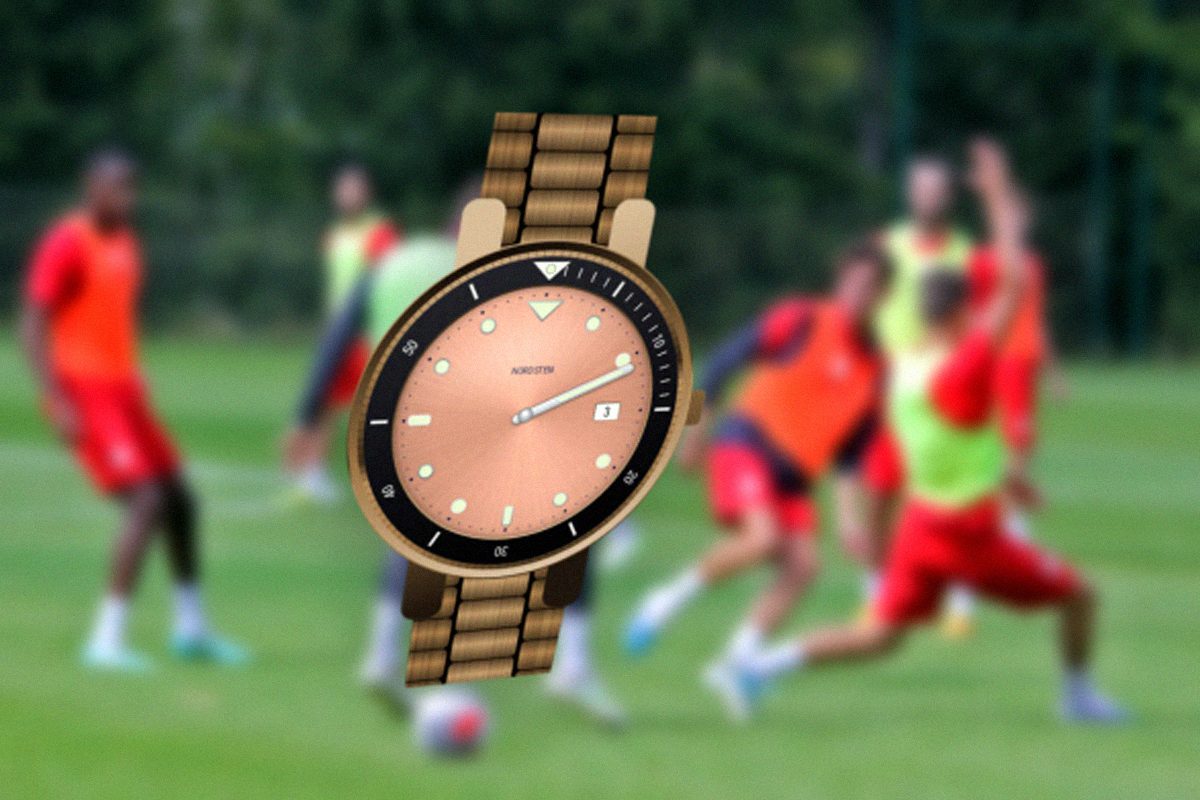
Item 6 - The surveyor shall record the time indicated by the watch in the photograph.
2:11
